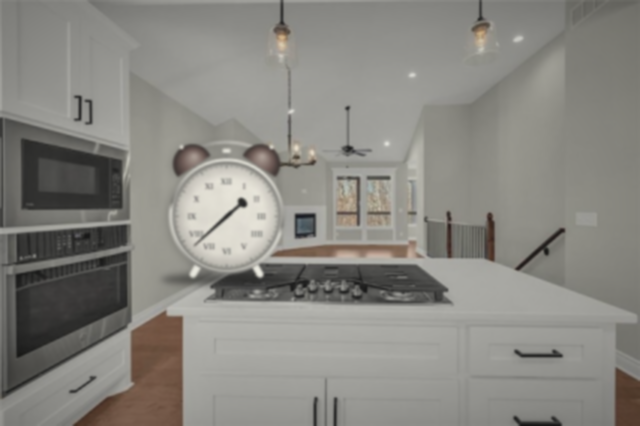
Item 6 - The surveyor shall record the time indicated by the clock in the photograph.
1:38
